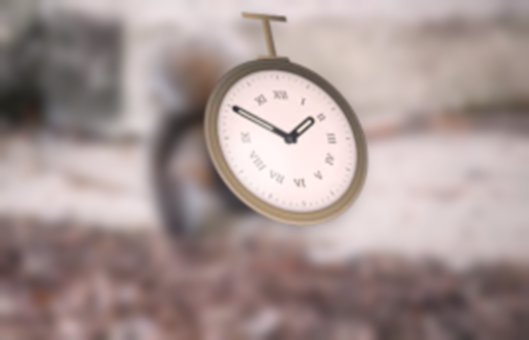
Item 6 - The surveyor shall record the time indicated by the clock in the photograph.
1:50
